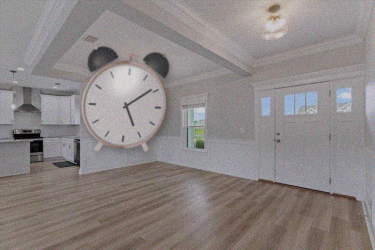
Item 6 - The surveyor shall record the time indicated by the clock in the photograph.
5:09
